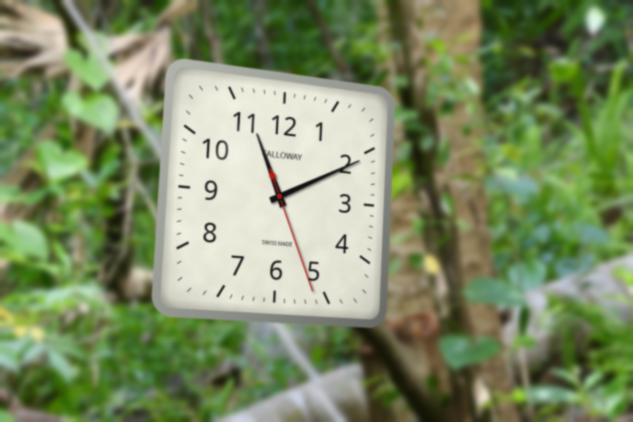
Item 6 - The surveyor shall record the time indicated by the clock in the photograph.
11:10:26
